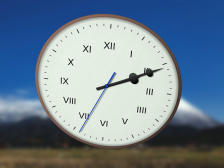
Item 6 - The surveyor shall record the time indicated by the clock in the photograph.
2:10:34
